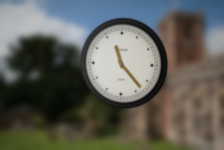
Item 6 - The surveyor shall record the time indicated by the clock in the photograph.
11:23
